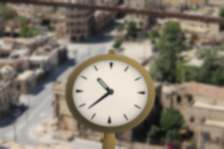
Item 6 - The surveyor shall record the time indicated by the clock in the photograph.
10:38
